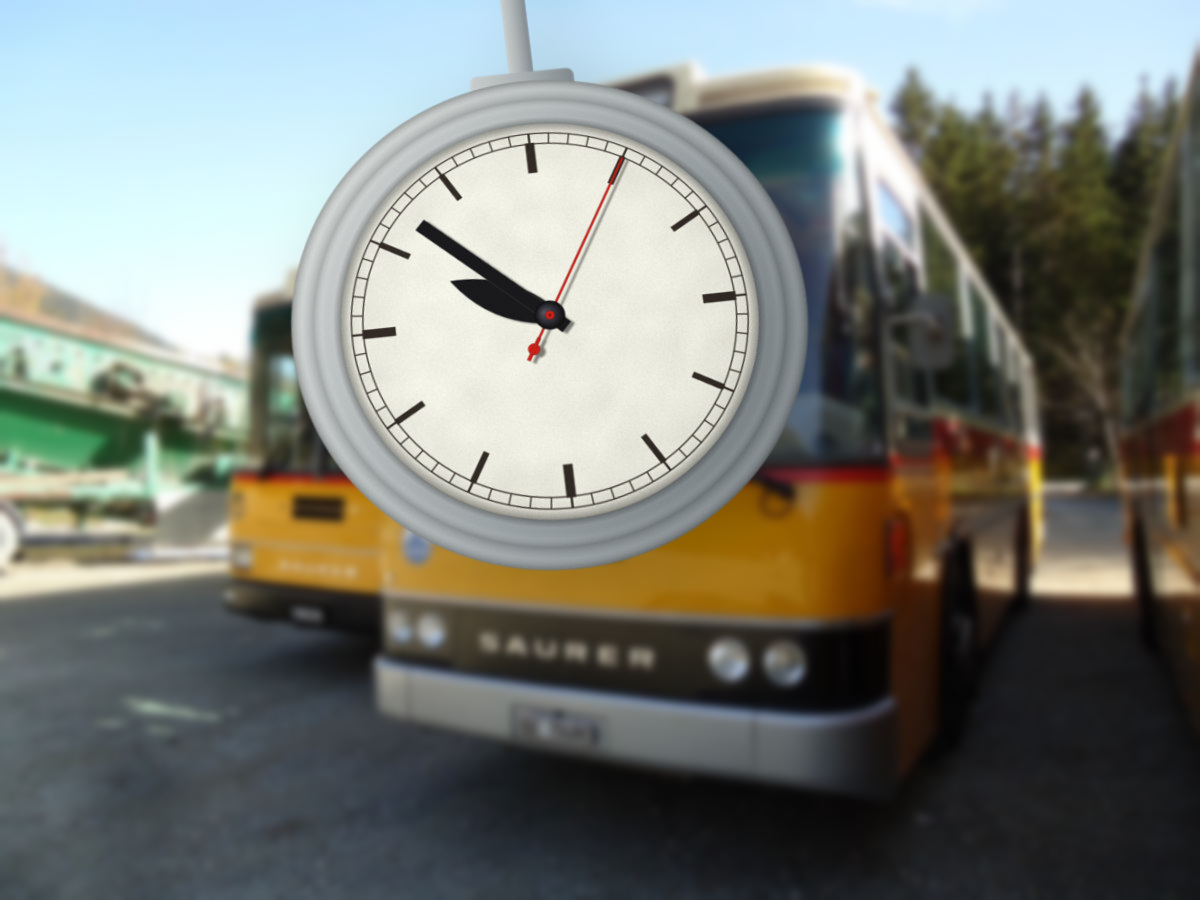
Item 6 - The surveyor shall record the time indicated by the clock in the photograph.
9:52:05
